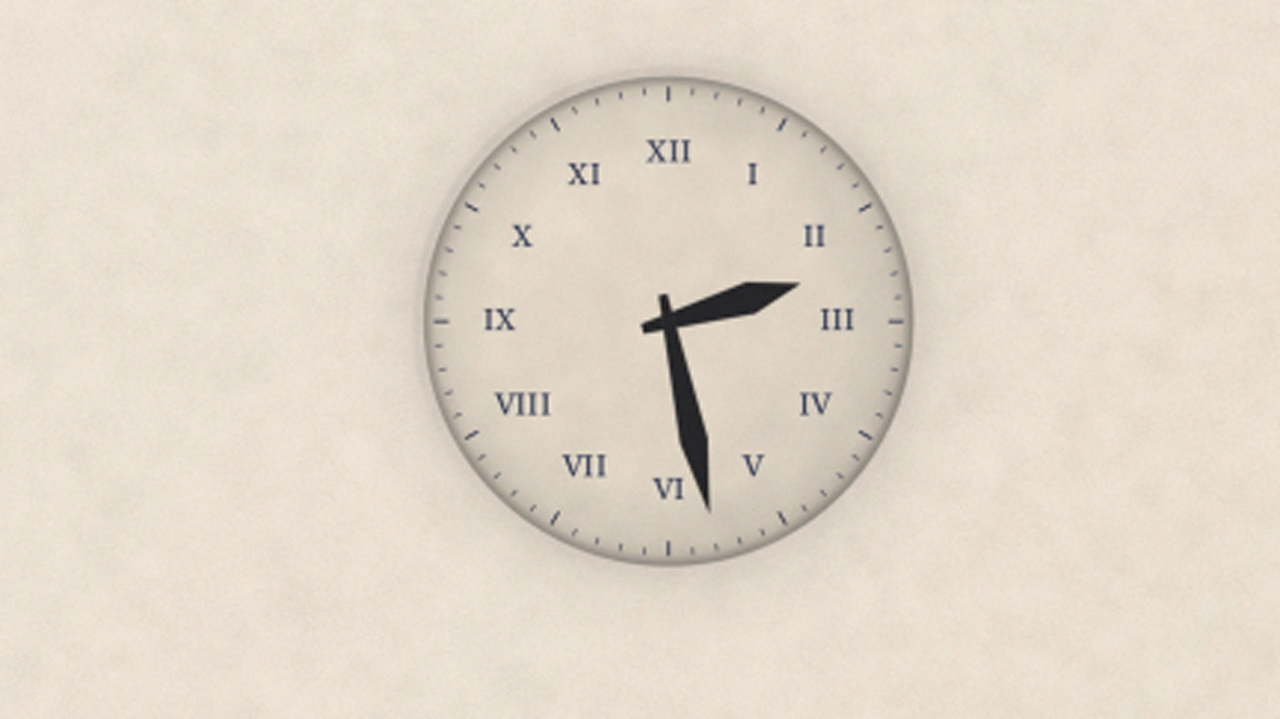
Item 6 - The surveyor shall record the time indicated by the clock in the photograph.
2:28
